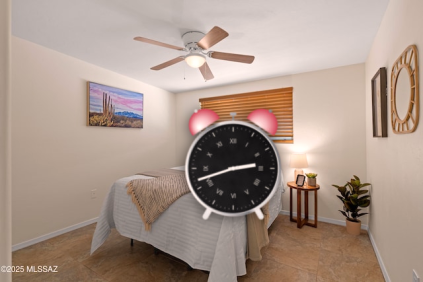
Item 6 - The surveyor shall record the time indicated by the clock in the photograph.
2:42
